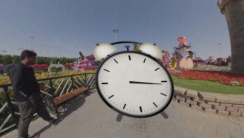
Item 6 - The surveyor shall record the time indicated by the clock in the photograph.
3:16
